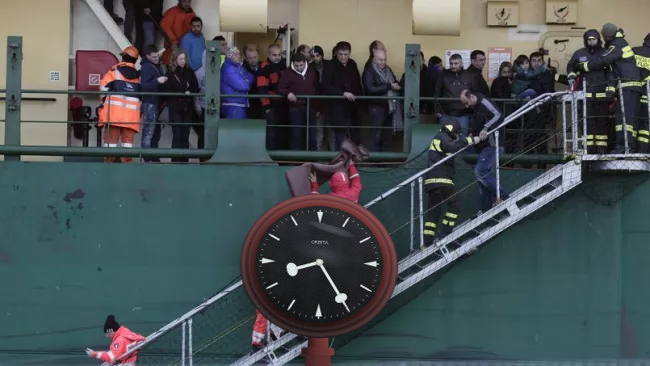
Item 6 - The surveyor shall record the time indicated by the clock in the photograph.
8:25
